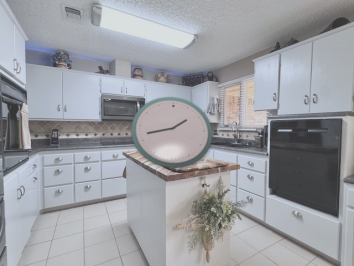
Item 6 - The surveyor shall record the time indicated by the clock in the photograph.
1:42
